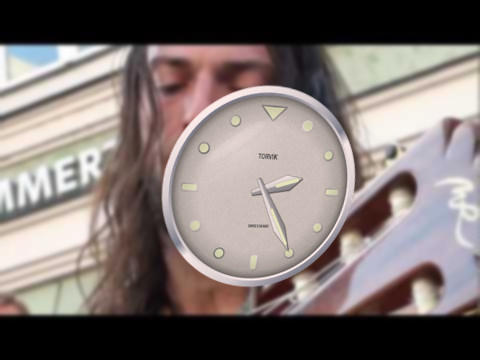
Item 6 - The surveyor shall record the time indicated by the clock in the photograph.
2:25
